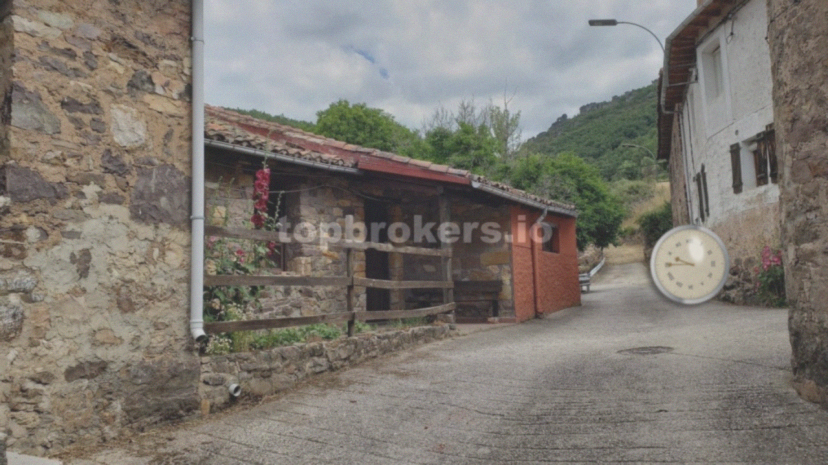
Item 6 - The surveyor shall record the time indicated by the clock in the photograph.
9:45
